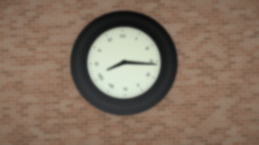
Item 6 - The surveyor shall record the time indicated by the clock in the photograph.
8:16
